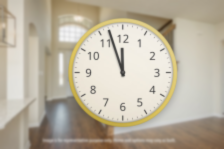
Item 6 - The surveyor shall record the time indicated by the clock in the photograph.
11:57
